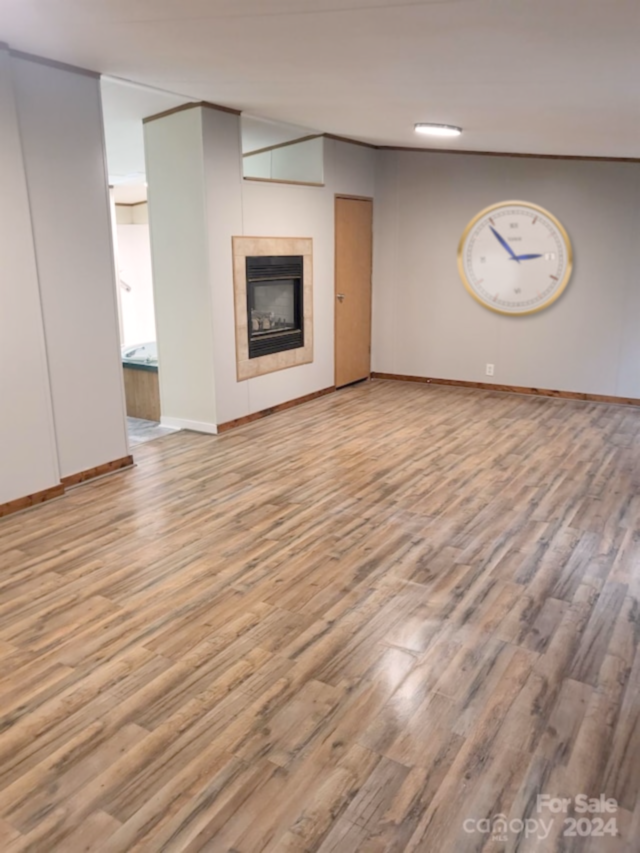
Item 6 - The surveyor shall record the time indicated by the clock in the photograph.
2:54
